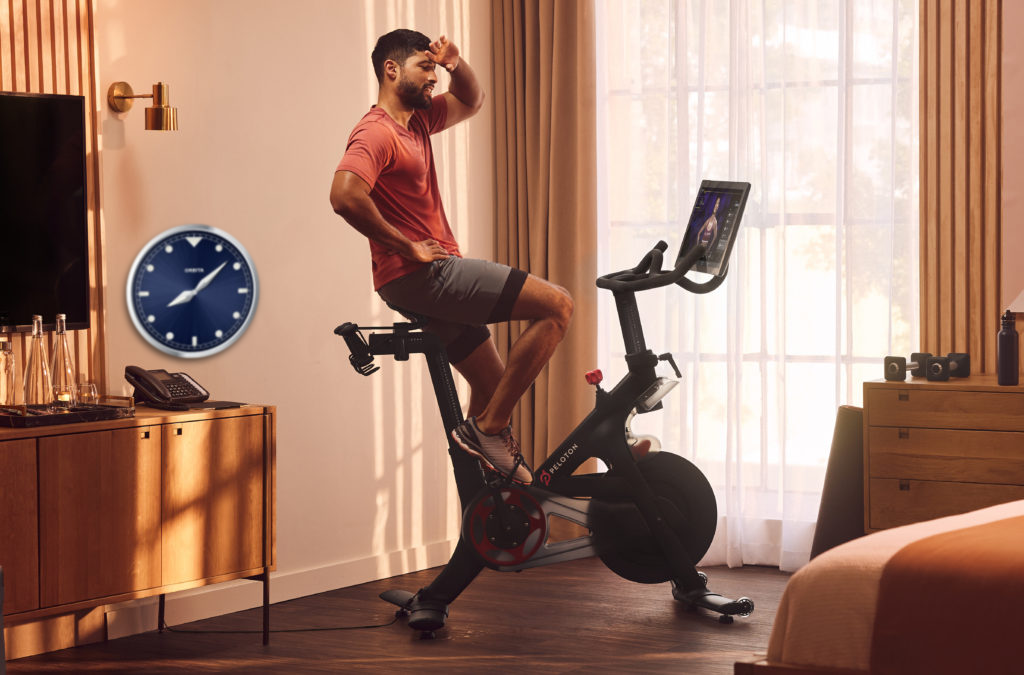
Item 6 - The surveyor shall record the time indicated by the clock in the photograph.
8:08
